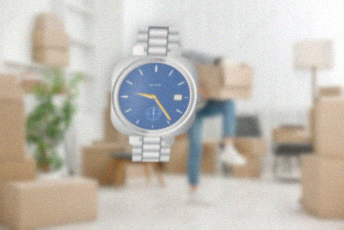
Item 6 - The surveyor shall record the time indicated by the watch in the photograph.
9:24
